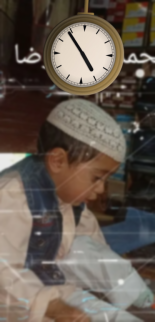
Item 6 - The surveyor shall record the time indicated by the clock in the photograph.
4:54
